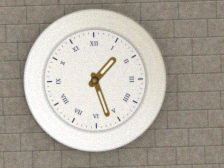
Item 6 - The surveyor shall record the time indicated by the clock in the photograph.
1:27
